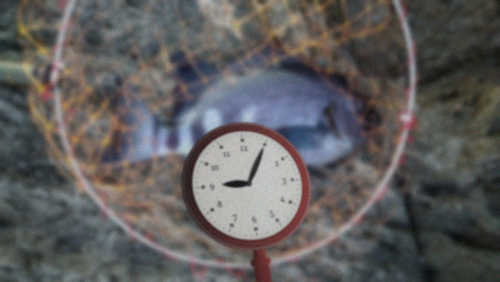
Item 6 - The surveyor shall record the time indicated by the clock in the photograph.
9:05
